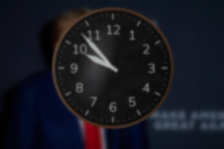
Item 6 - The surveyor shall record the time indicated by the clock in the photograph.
9:53
